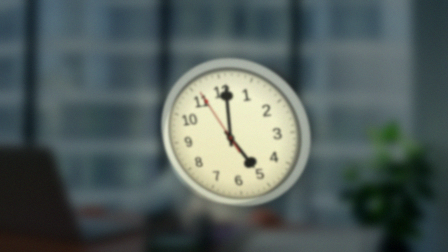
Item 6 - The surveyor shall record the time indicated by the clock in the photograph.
5:00:56
